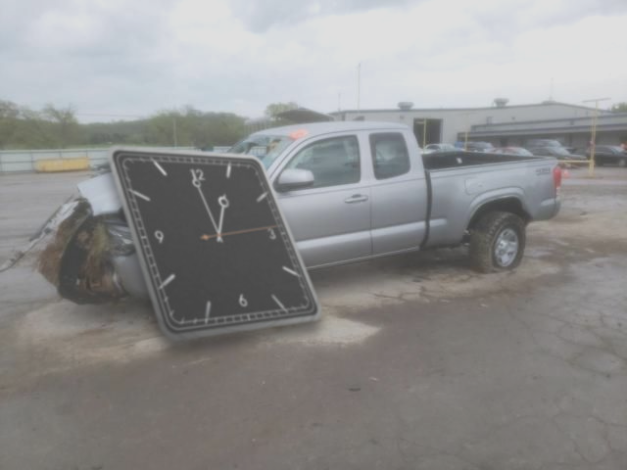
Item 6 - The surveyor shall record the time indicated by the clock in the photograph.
12:59:14
